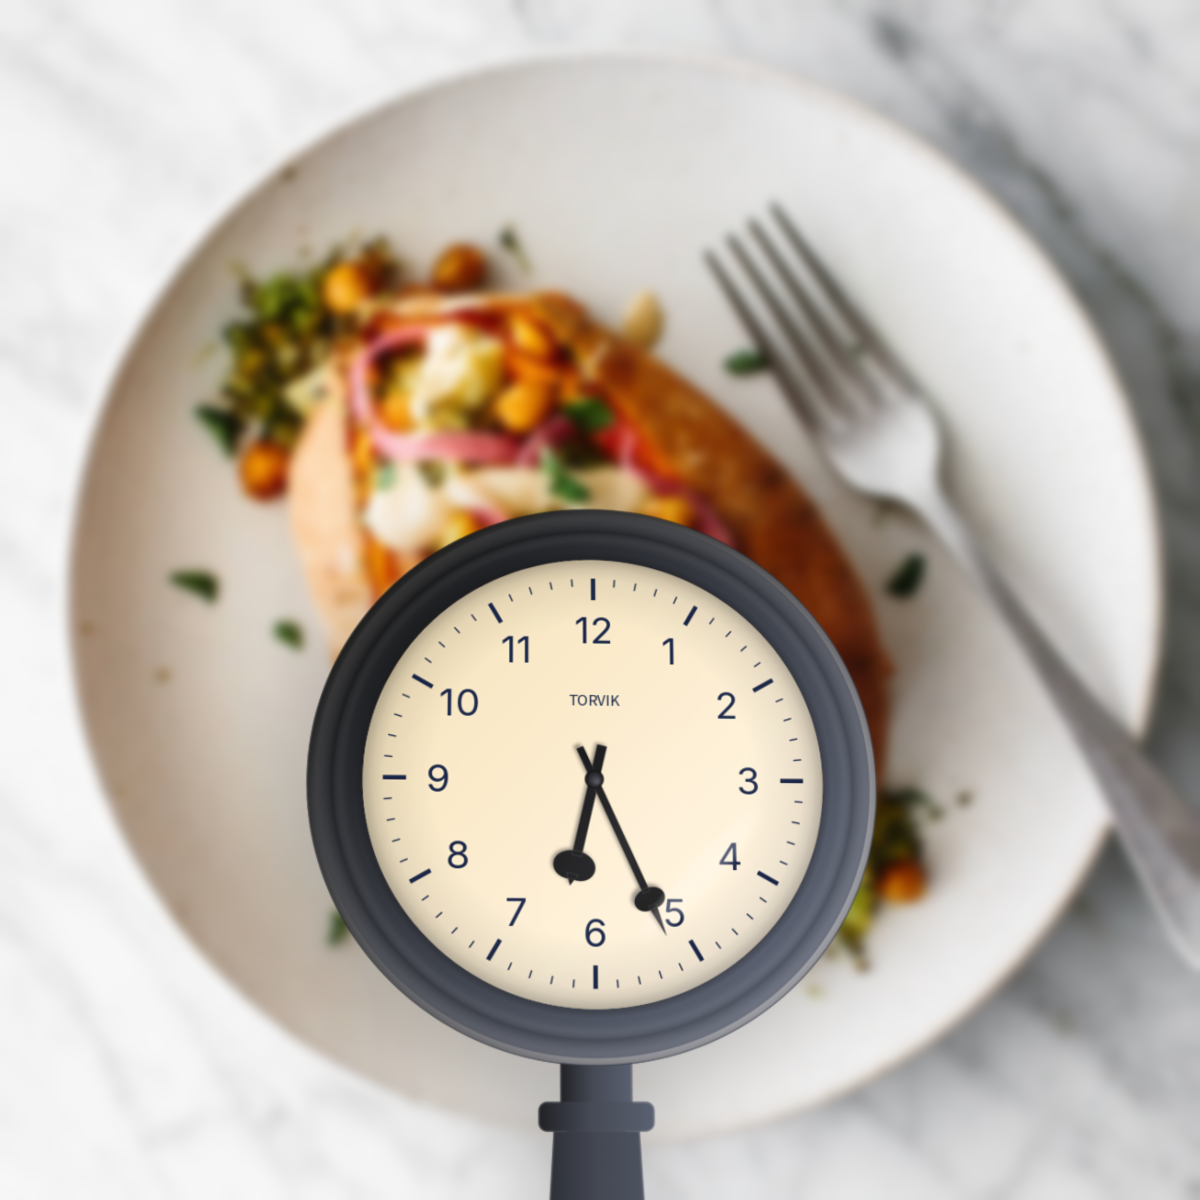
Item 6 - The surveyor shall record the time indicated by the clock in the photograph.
6:26
